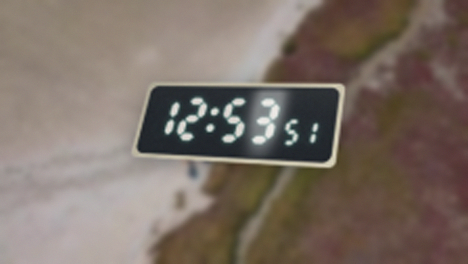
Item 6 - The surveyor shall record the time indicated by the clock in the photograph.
12:53:51
